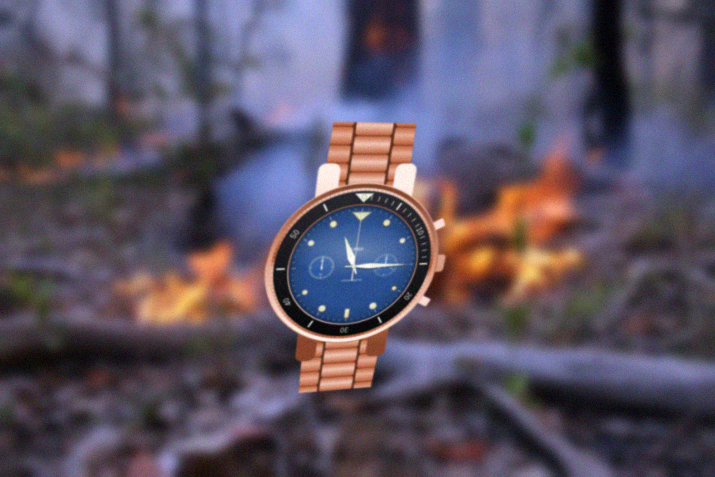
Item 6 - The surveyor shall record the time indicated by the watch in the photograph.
11:15
